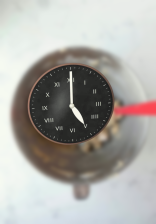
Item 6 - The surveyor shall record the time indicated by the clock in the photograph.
5:00
